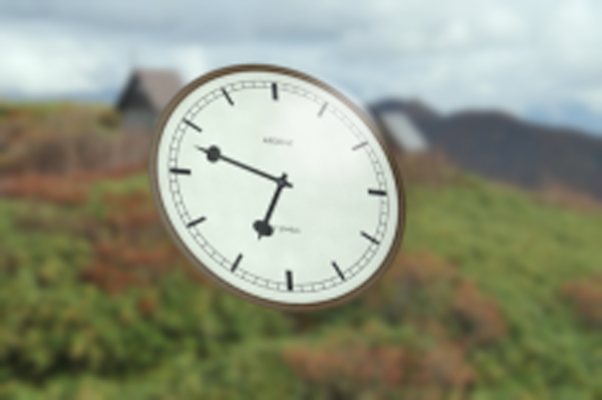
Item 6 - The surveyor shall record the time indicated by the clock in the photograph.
6:48
